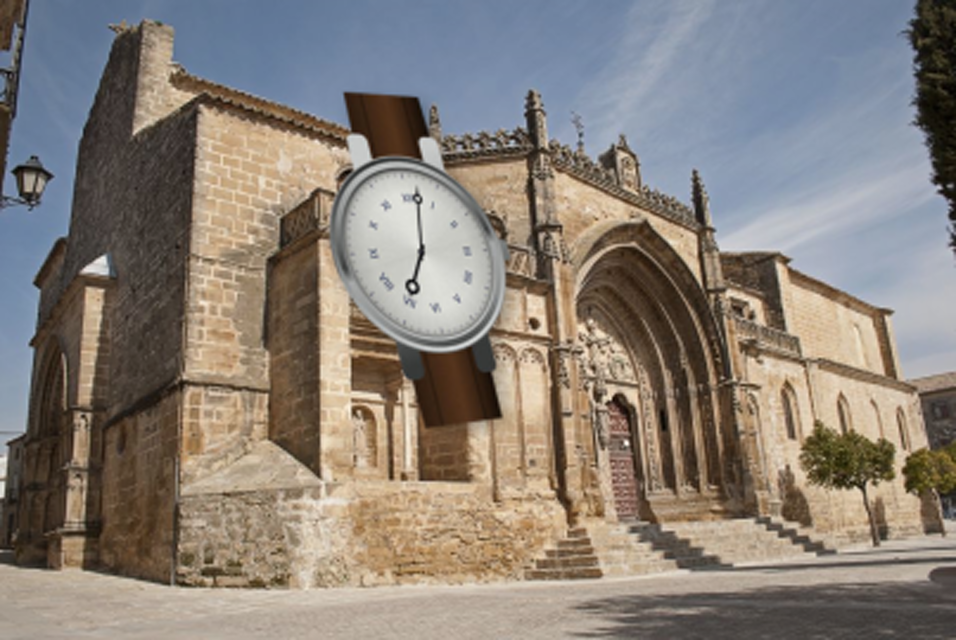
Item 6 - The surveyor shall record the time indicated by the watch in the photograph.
7:02
